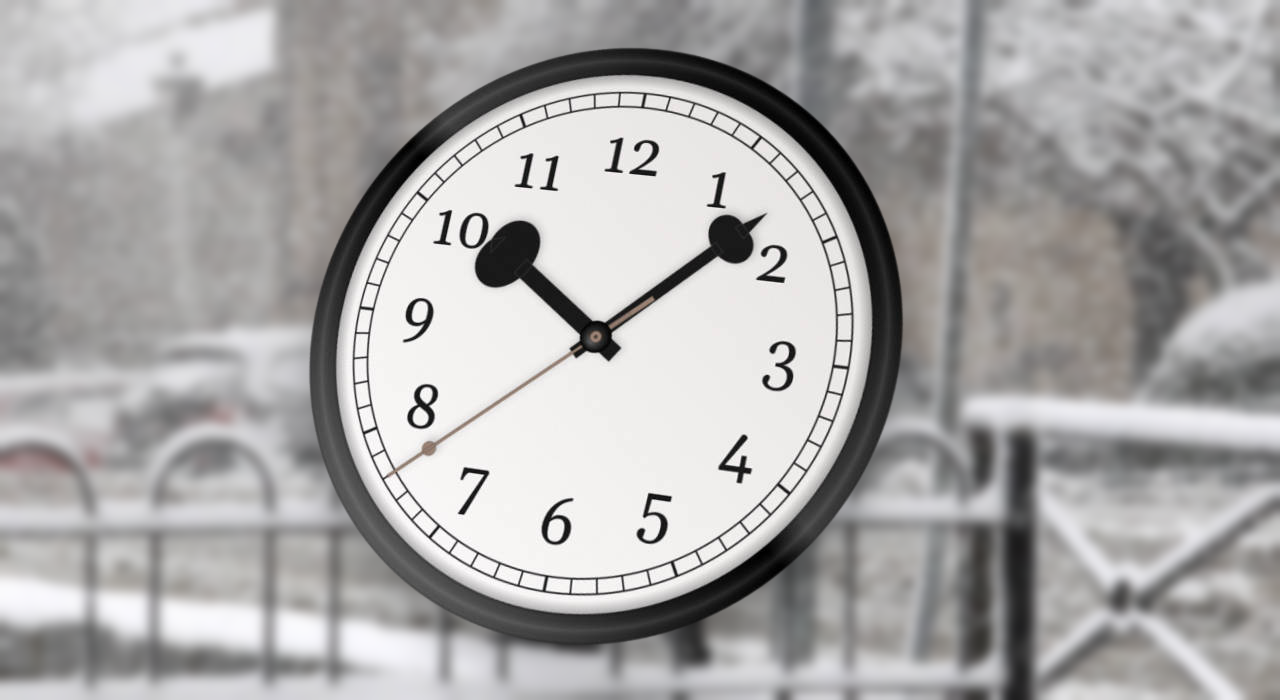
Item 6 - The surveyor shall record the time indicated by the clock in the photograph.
10:07:38
